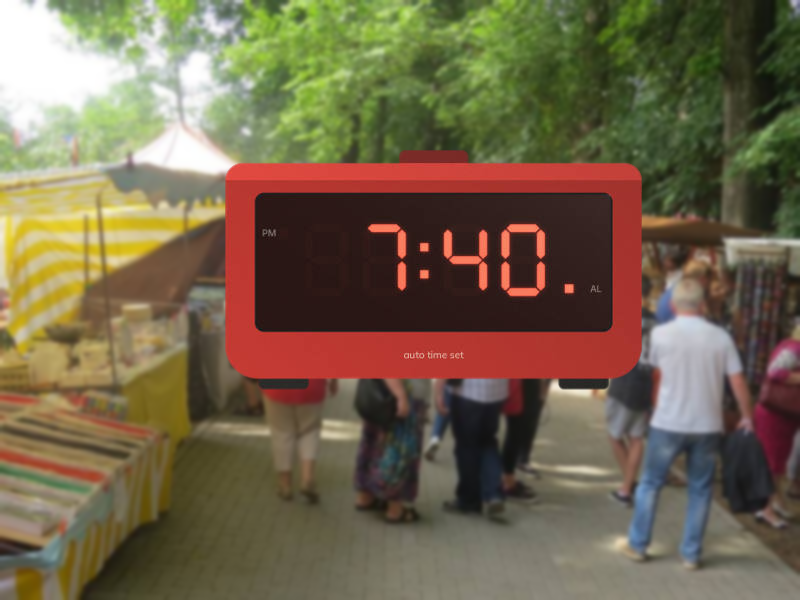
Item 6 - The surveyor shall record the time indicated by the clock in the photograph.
7:40
